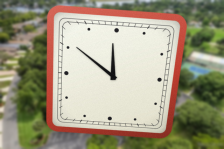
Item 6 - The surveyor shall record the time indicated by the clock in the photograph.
11:51
